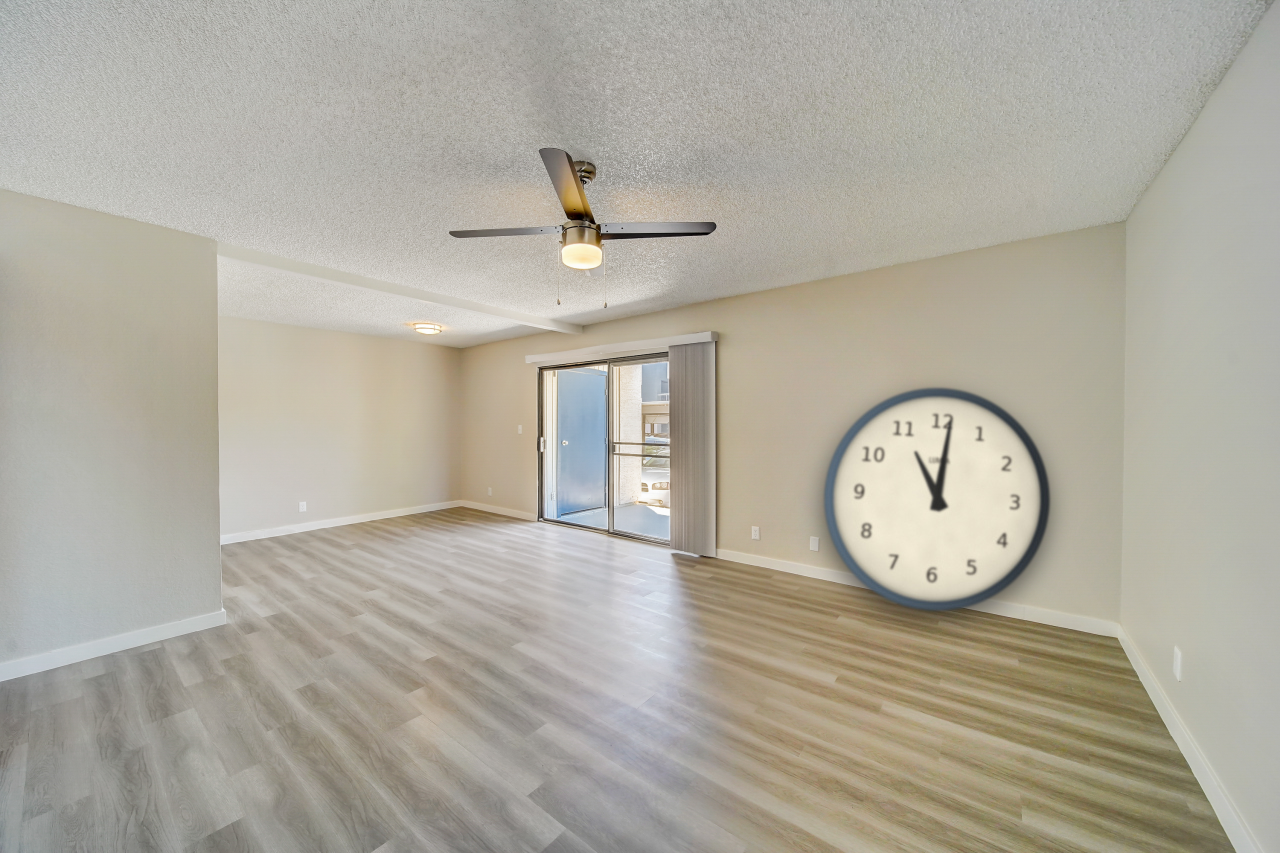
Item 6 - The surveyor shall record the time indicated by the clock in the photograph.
11:01
